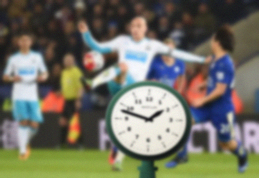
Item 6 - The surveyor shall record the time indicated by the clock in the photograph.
1:48
